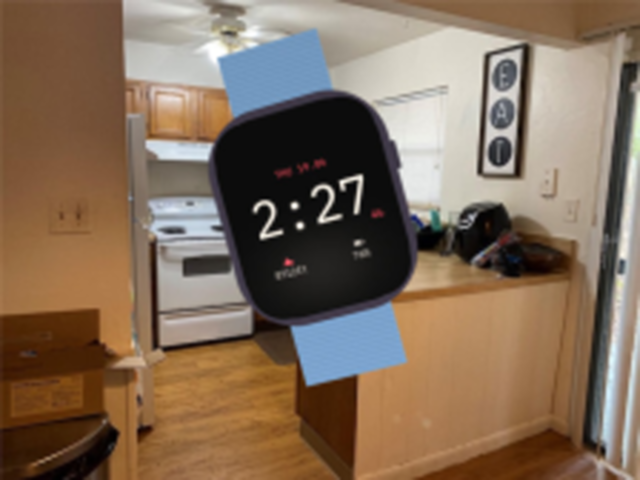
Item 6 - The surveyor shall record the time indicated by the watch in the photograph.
2:27
